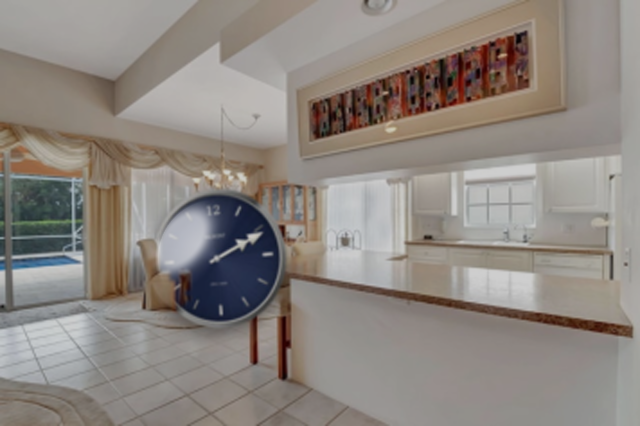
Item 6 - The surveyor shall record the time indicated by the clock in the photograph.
2:11
